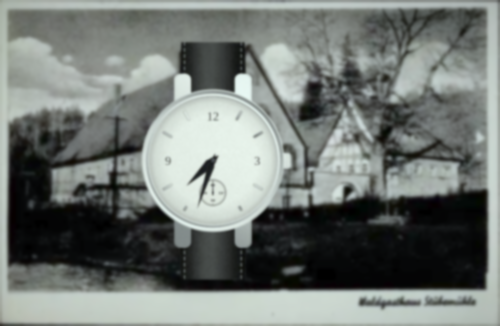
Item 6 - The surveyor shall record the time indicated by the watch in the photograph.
7:33
